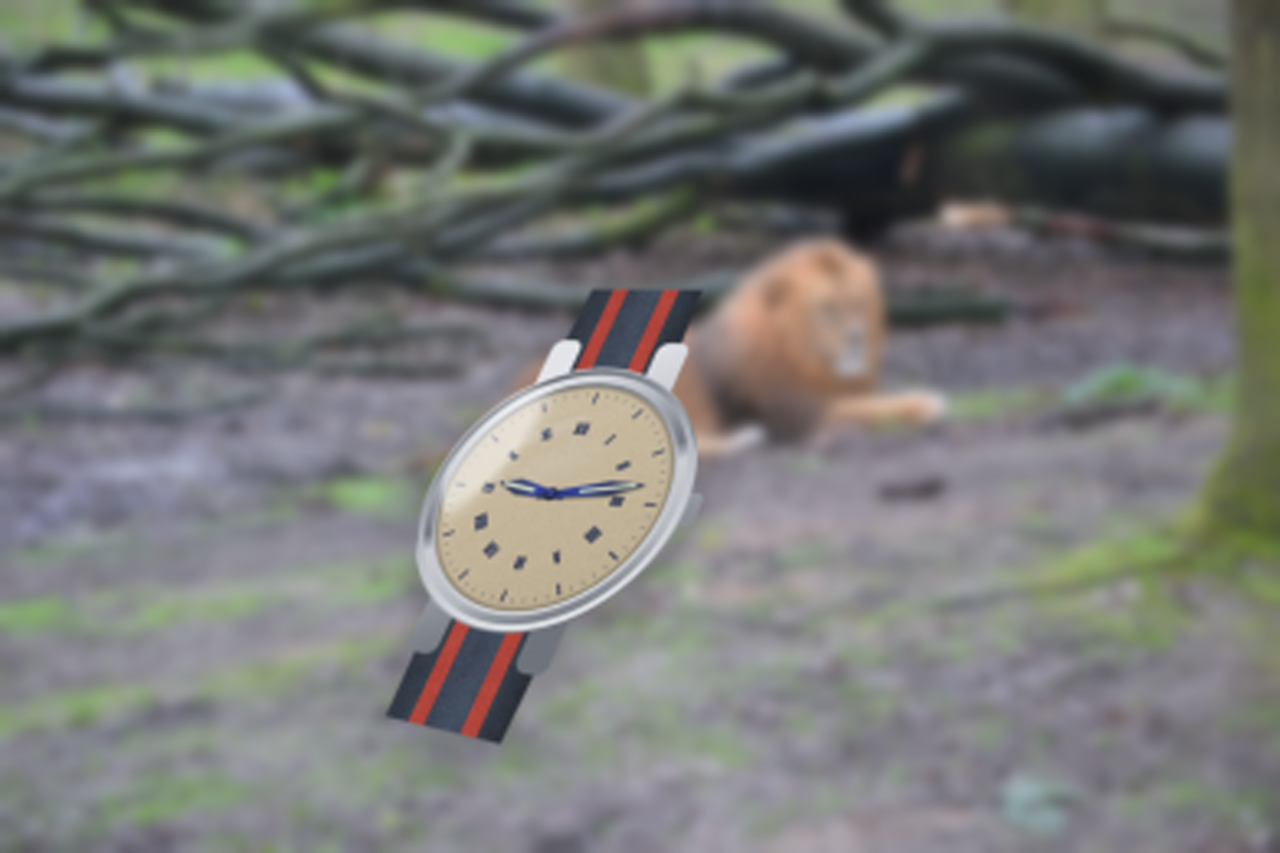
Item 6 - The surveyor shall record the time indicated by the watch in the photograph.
9:13
